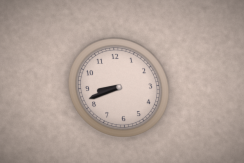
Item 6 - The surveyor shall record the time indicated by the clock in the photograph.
8:42
